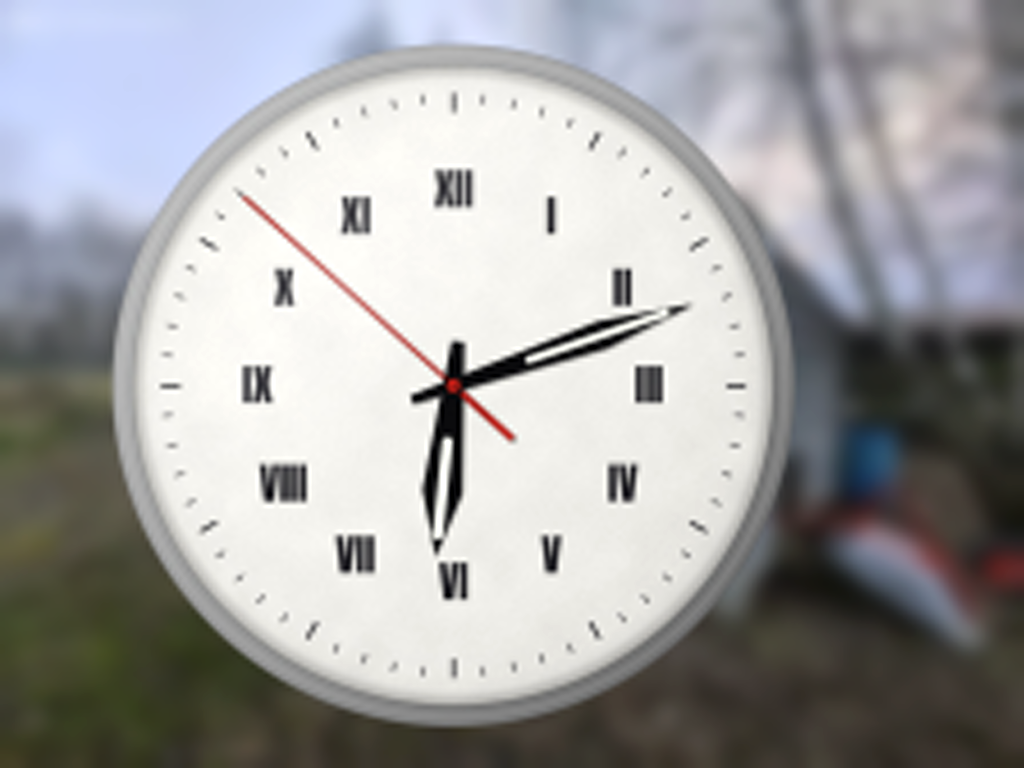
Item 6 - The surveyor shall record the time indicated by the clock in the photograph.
6:11:52
